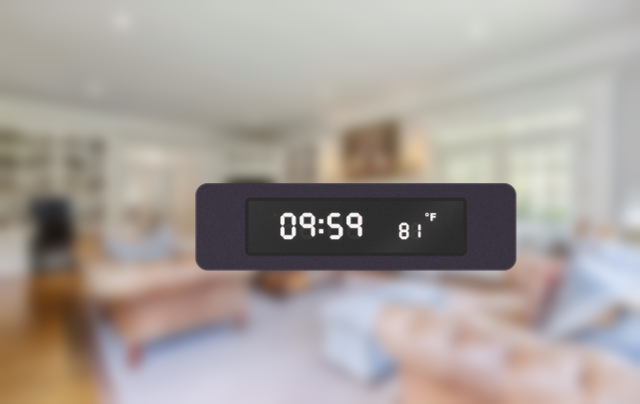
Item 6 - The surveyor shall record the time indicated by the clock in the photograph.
9:59
